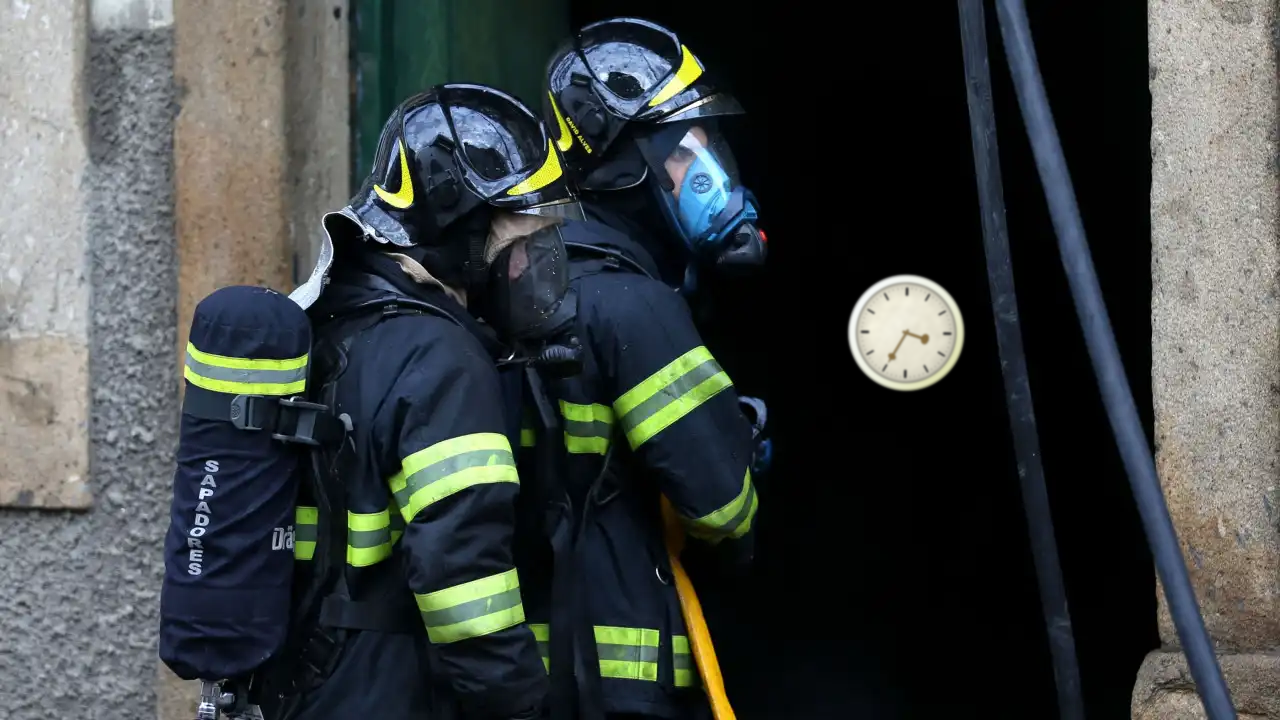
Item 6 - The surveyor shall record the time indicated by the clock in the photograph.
3:35
